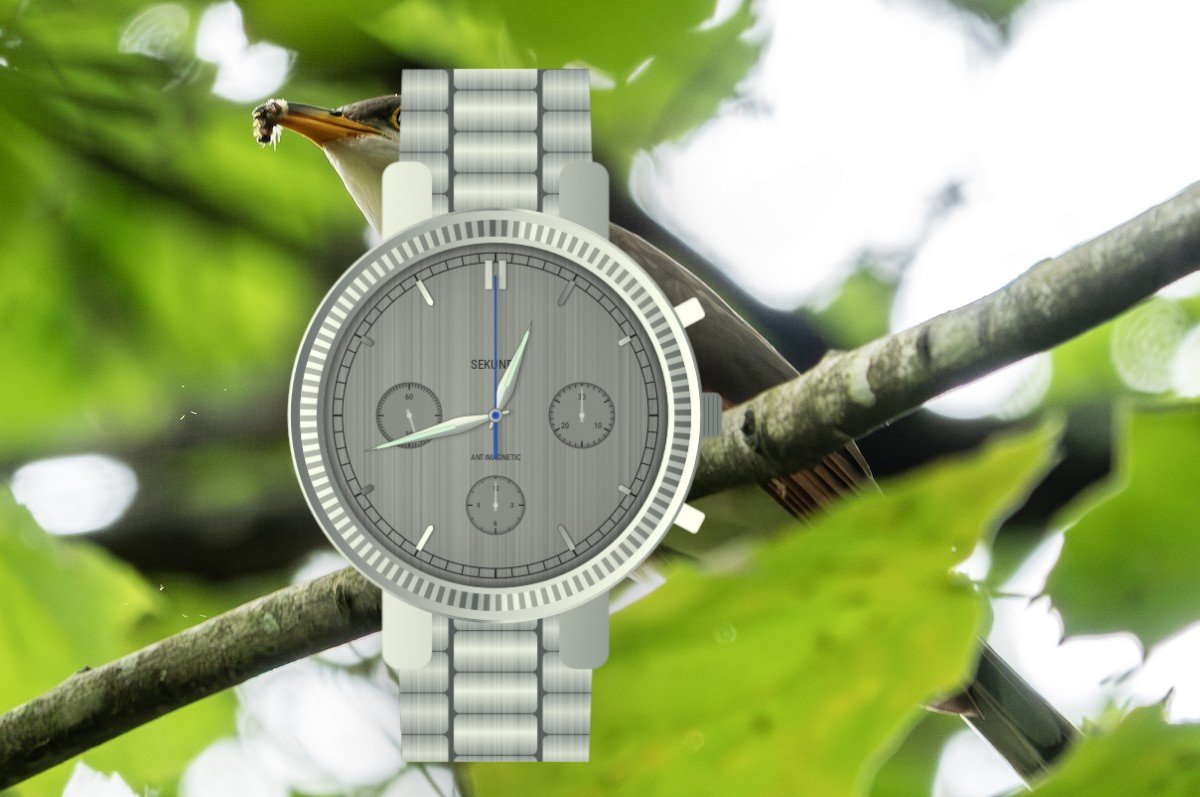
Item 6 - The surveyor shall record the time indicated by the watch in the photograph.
12:42:27
